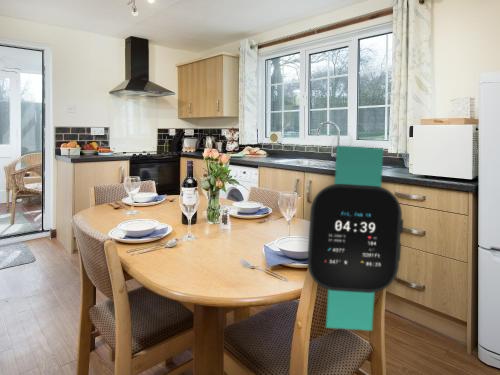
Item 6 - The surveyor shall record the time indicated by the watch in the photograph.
4:39
